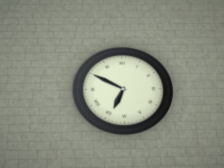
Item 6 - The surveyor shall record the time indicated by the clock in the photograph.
6:50
